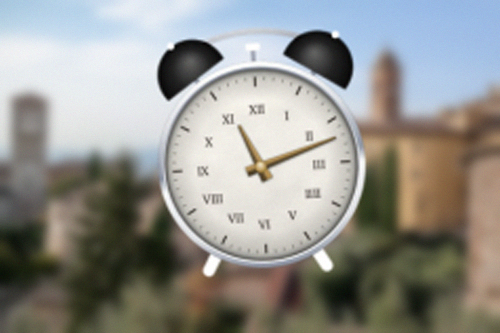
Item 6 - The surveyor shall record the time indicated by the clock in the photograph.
11:12
